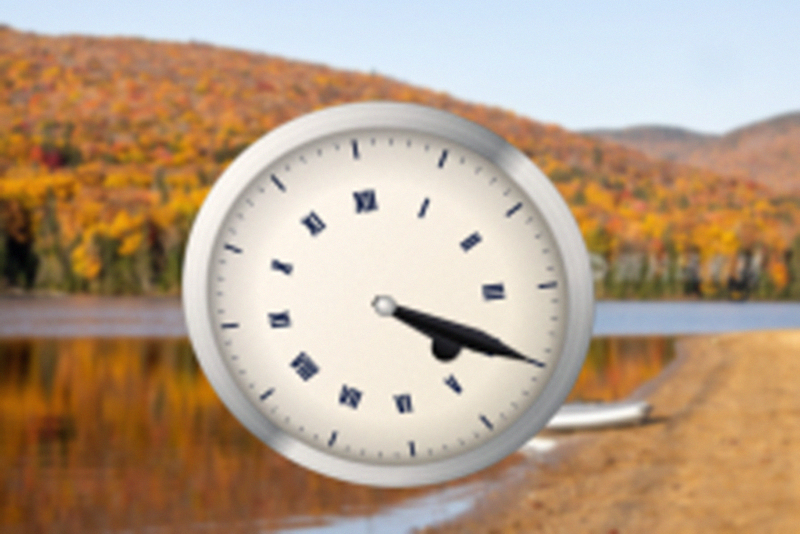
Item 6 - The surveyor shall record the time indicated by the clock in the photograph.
4:20
